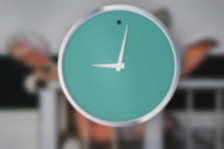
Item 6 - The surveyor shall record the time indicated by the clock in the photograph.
9:02
